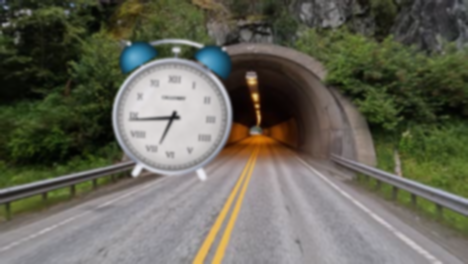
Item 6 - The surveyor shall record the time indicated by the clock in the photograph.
6:44
